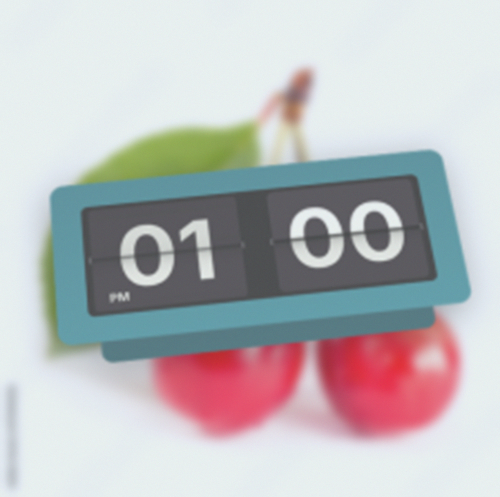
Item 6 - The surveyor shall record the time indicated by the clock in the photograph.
1:00
